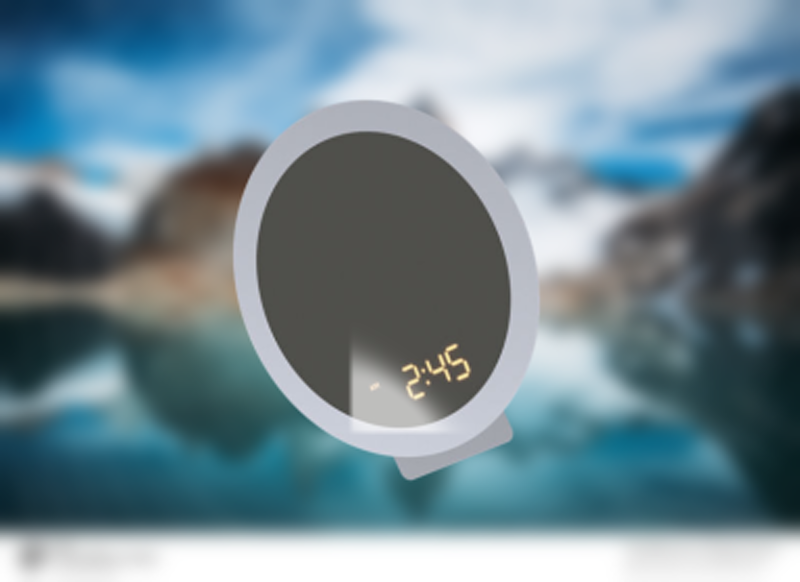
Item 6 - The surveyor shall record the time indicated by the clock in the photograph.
2:45
